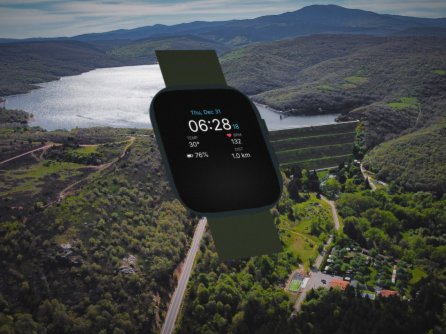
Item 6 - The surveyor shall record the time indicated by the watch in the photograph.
6:28
